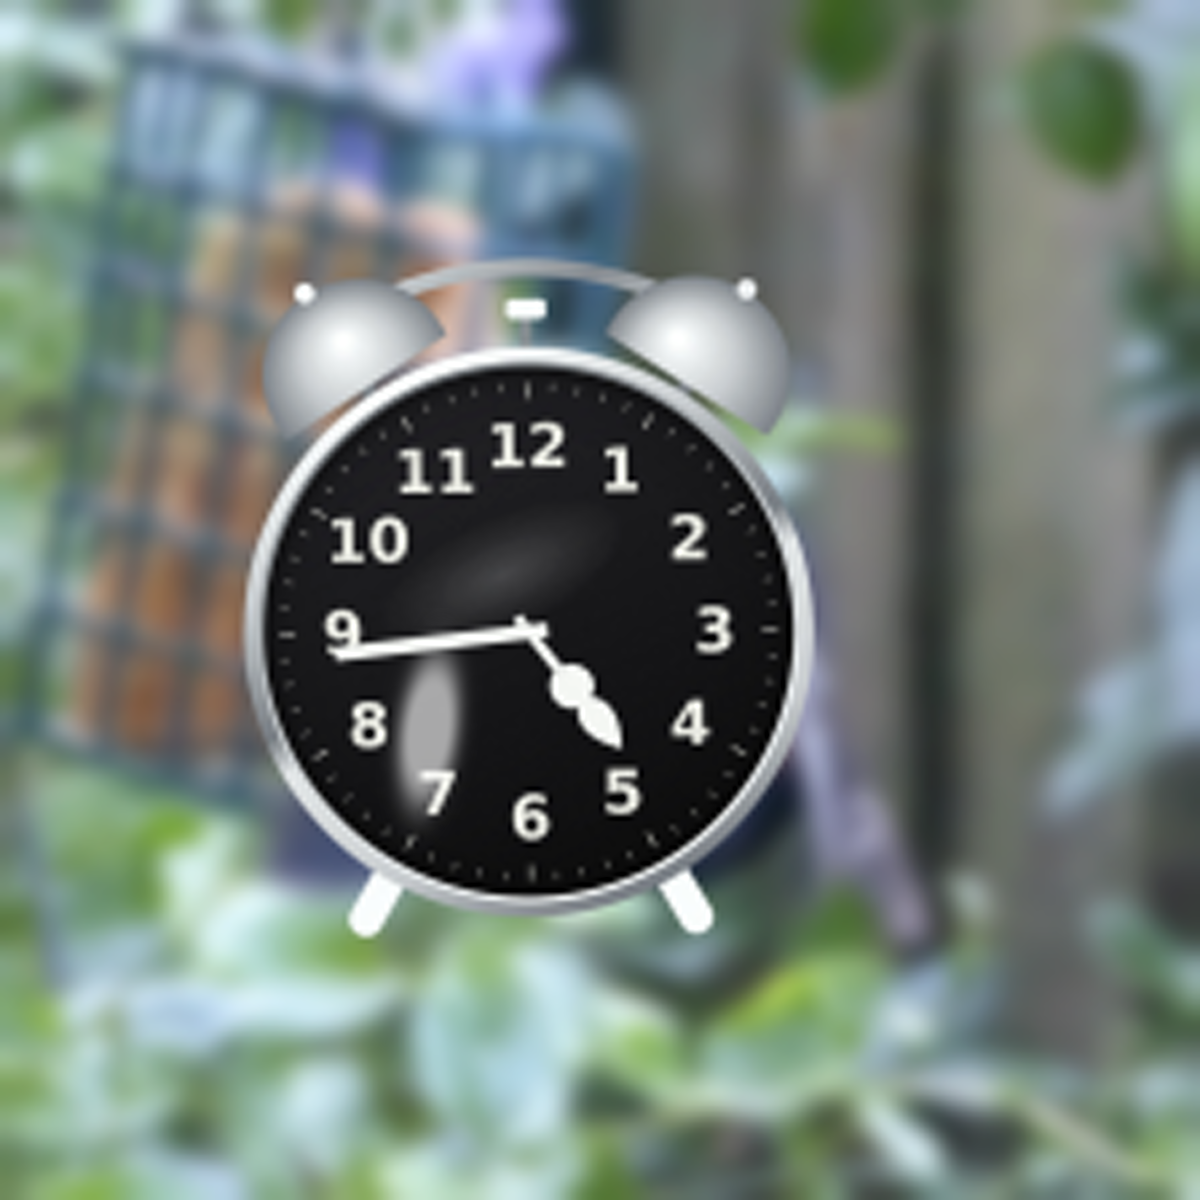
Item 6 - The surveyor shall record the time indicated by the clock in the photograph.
4:44
